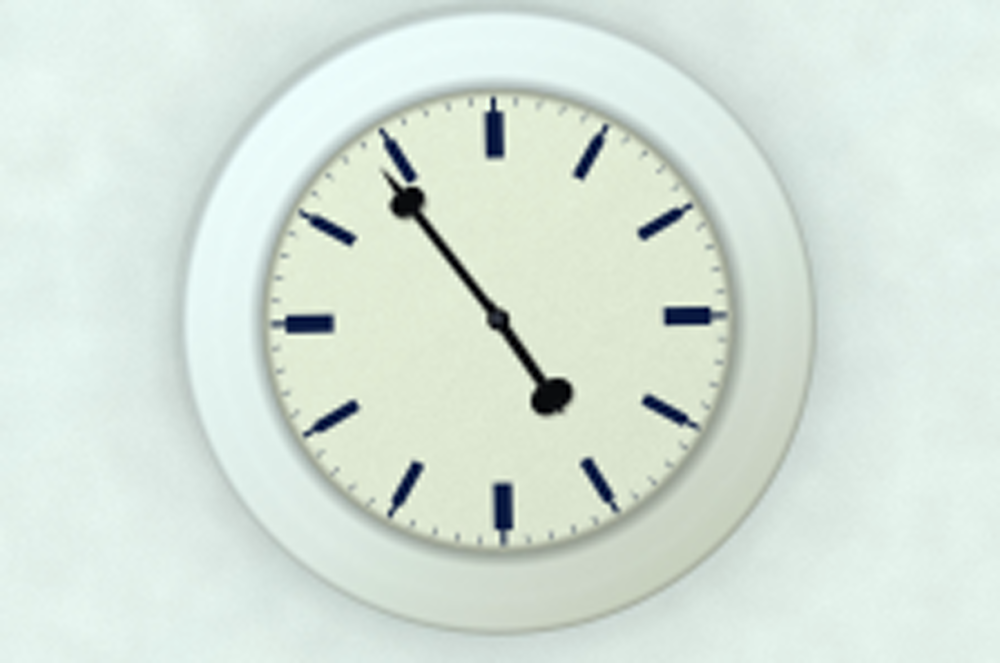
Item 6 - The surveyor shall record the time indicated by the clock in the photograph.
4:54
